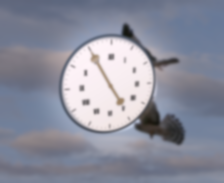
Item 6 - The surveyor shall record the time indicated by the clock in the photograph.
4:55
